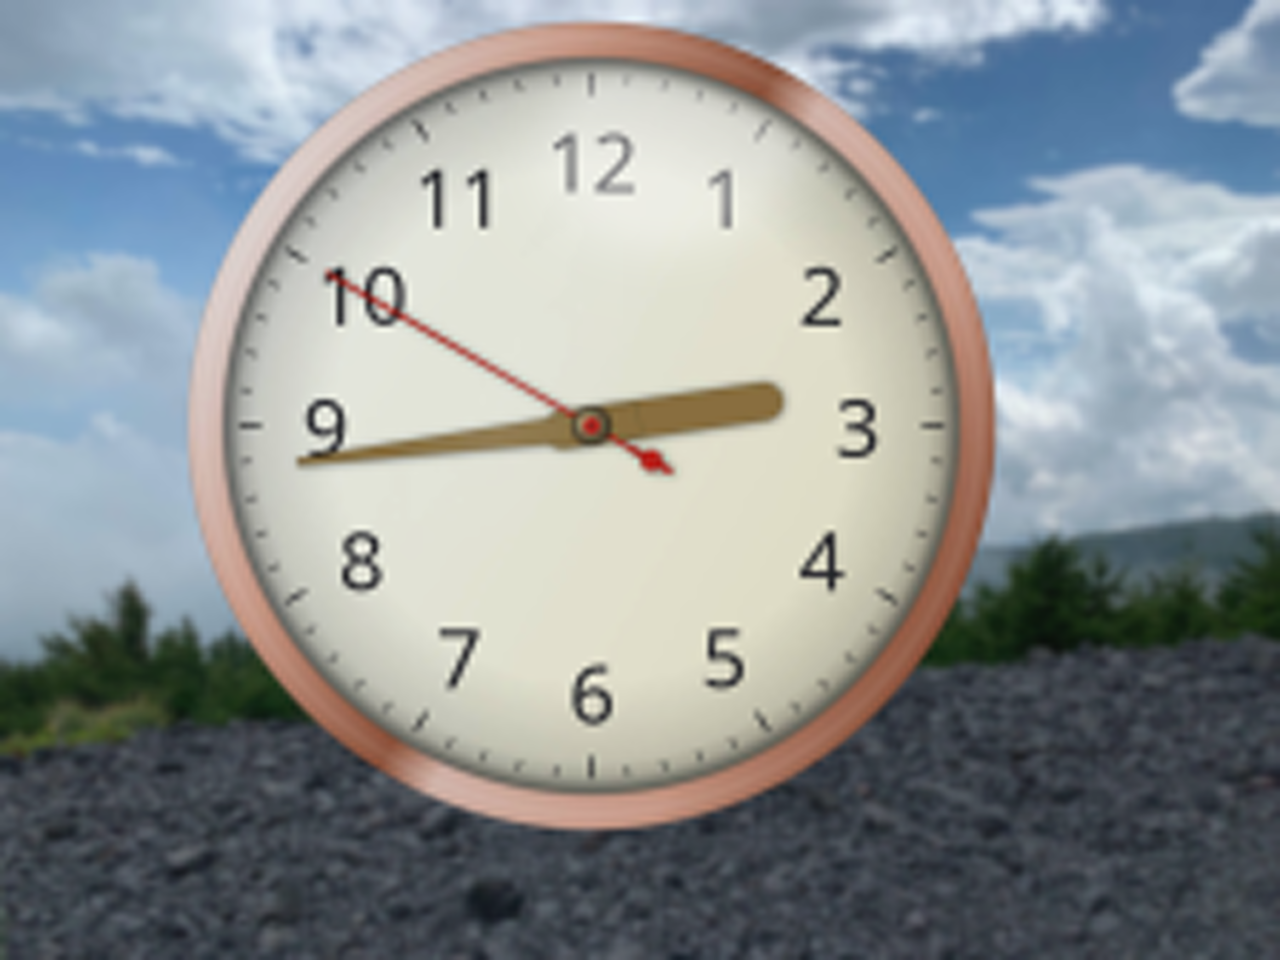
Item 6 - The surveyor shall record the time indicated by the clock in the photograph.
2:43:50
